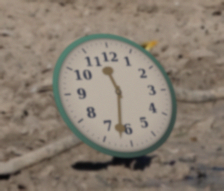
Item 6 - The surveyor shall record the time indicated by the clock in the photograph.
11:32
